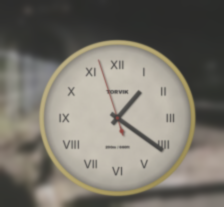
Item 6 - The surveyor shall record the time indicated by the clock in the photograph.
1:20:57
